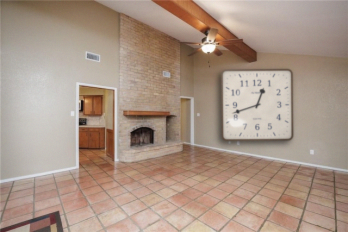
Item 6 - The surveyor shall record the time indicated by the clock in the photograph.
12:42
